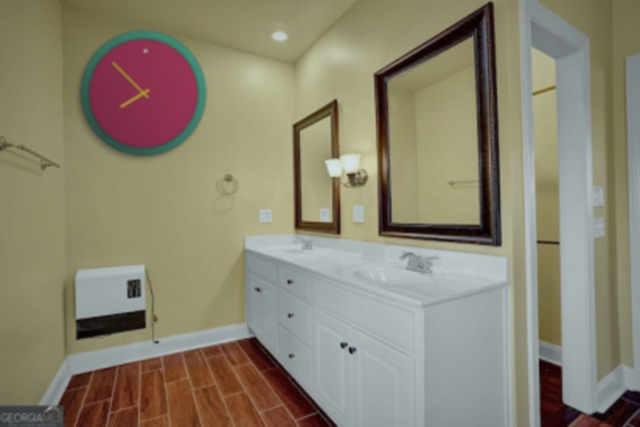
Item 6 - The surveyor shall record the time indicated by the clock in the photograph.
7:52
